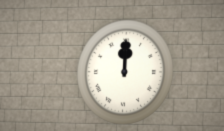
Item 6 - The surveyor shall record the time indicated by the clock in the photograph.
12:00
